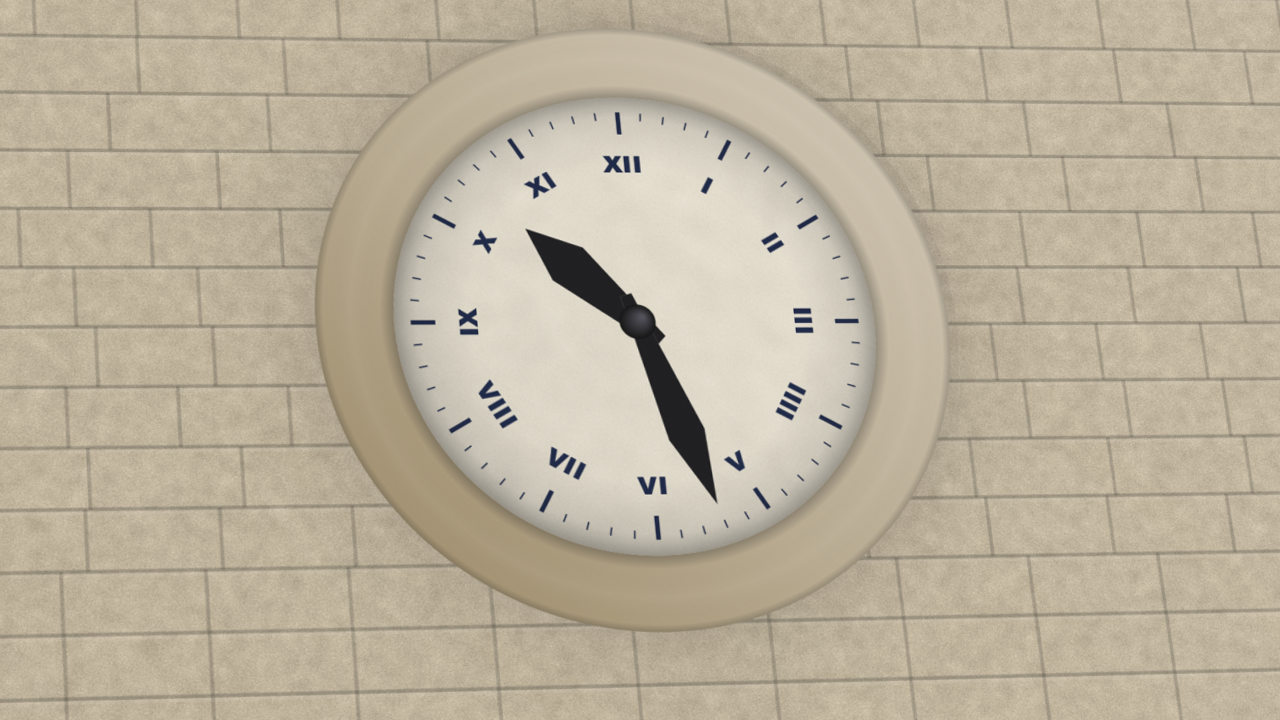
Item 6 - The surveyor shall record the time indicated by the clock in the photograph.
10:27
